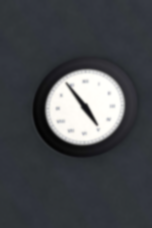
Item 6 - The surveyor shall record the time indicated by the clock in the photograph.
4:54
